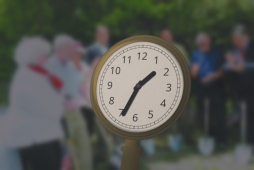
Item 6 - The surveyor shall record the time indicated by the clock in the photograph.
1:34
